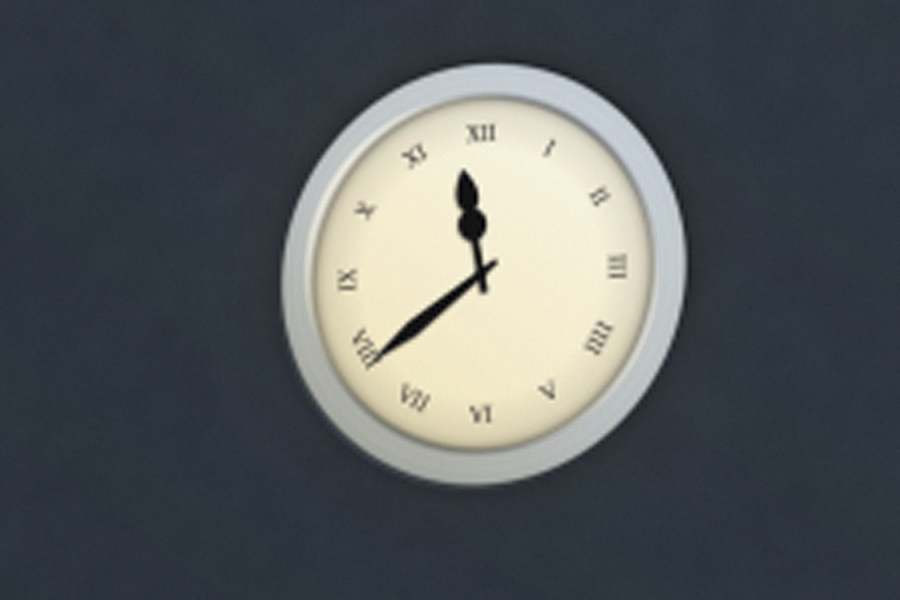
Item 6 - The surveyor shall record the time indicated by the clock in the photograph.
11:39
